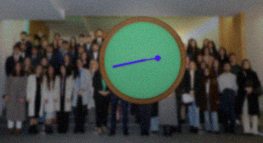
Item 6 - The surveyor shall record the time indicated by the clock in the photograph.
2:43
